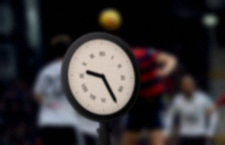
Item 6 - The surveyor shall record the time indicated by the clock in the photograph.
9:25
